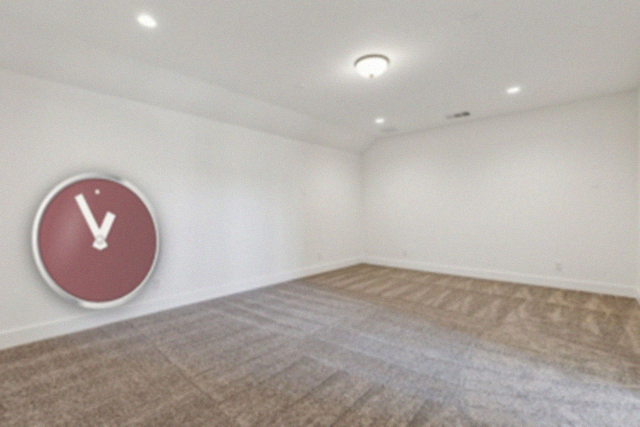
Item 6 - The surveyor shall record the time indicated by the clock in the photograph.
12:56
